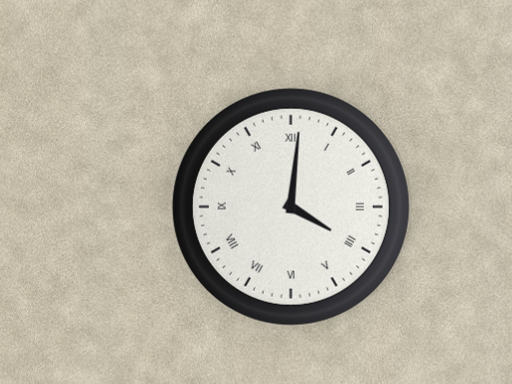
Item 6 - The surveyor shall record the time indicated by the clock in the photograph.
4:01
